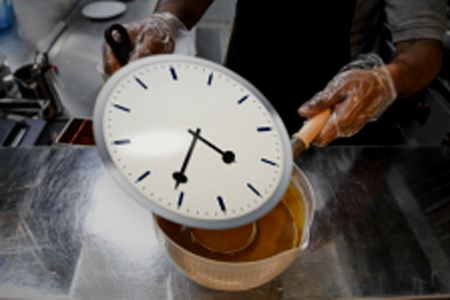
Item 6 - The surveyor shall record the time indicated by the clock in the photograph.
4:36
